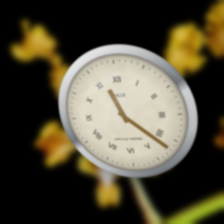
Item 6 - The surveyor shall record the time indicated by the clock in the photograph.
11:22
